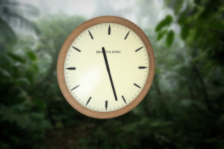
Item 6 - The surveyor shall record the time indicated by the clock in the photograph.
11:27
